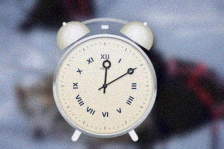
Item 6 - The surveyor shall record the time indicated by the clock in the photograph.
12:10
